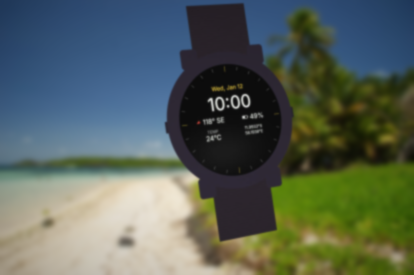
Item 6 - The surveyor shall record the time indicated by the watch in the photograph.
10:00
